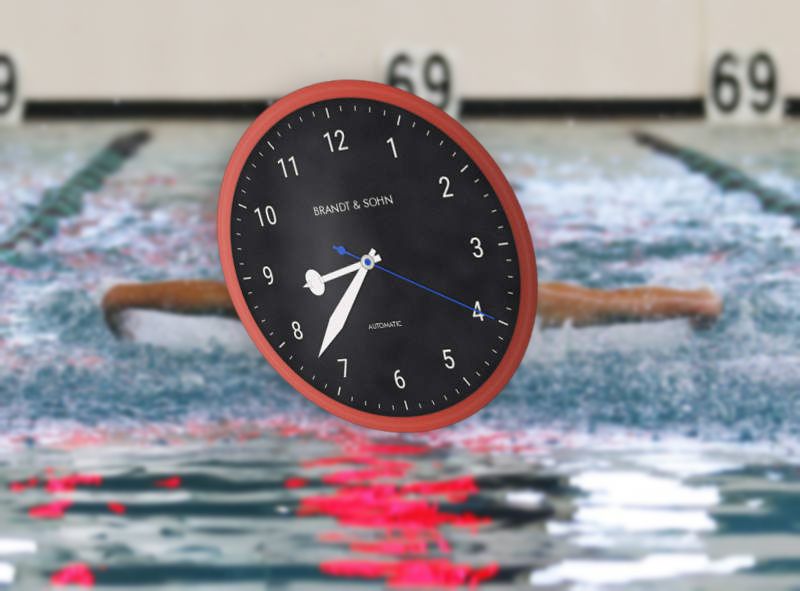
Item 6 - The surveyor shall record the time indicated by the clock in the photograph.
8:37:20
